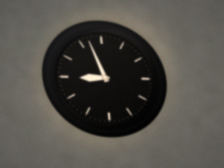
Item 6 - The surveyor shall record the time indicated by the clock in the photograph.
8:57
